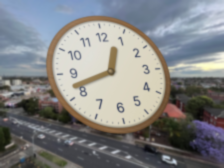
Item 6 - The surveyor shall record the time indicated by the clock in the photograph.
12:42
